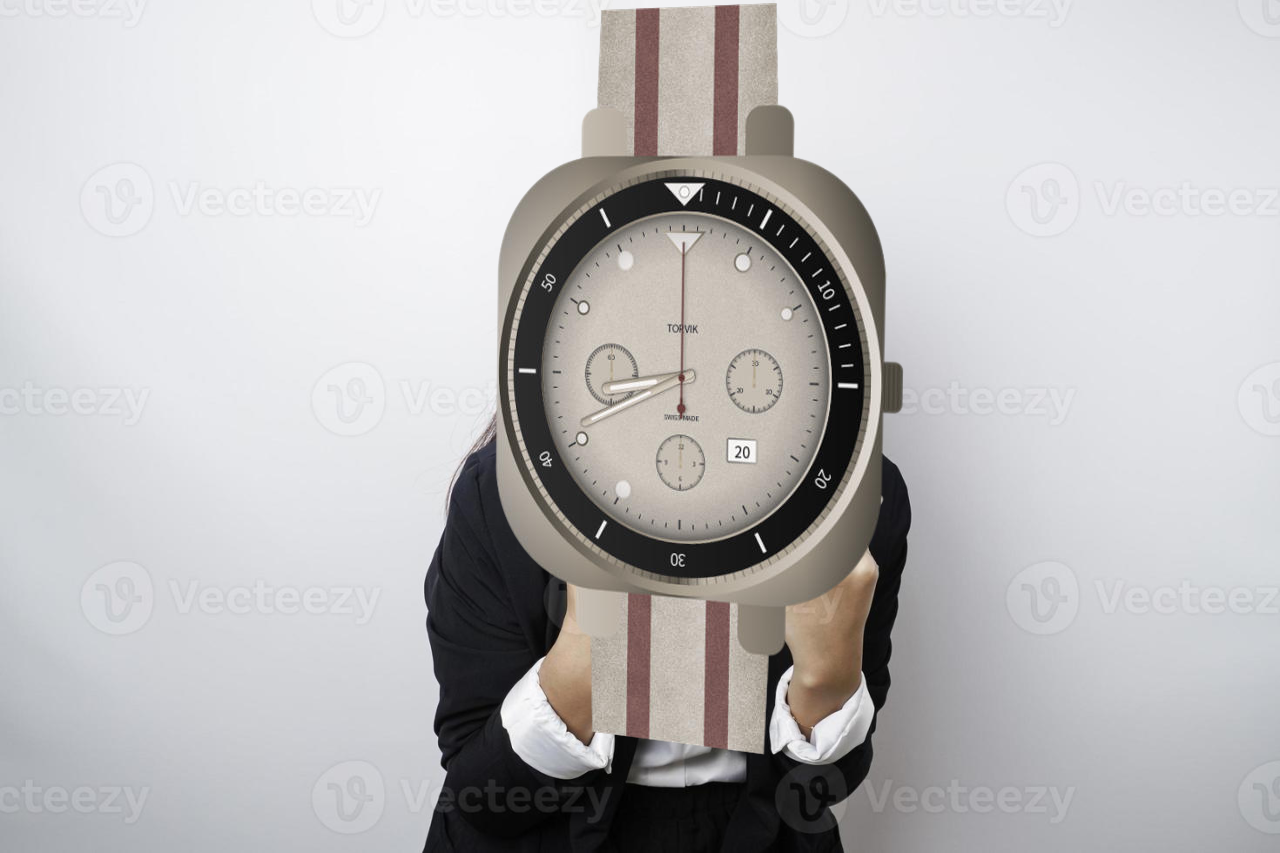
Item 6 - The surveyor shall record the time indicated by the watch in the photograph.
8:41
